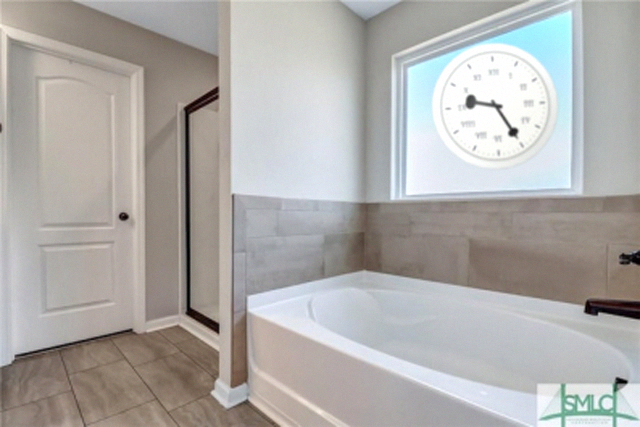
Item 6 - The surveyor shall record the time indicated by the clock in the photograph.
9:25
